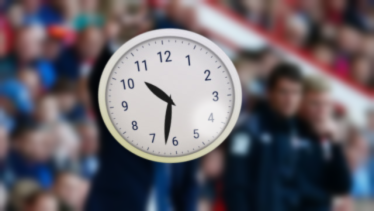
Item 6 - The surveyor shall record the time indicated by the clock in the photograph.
10:32
